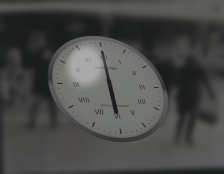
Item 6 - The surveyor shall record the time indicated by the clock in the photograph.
6:00
